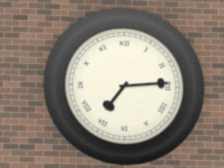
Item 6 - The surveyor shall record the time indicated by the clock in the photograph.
7:14
